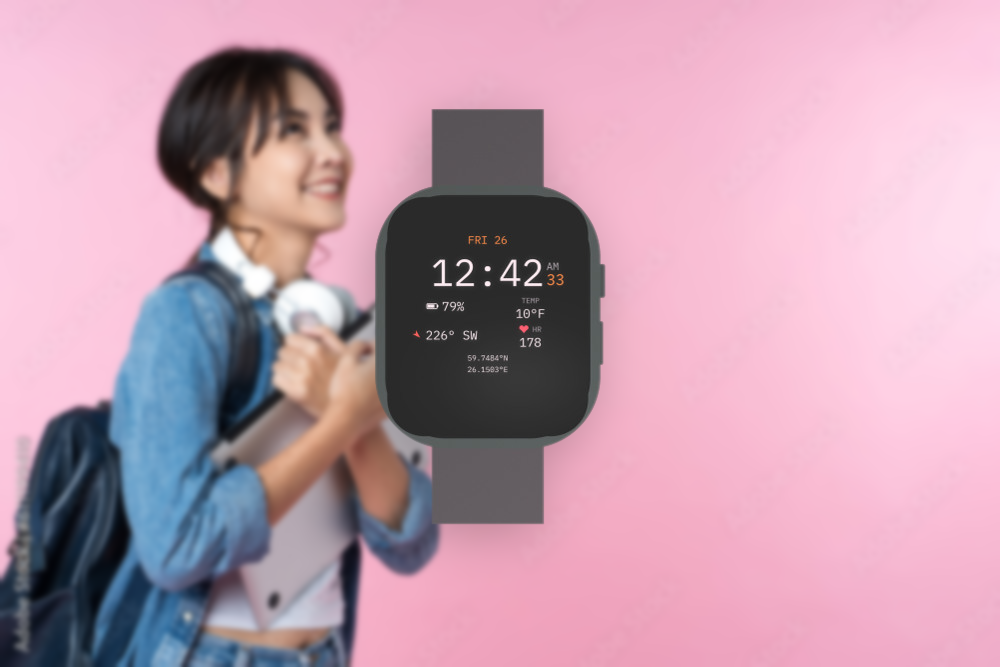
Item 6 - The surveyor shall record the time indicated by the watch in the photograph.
12:42:33
